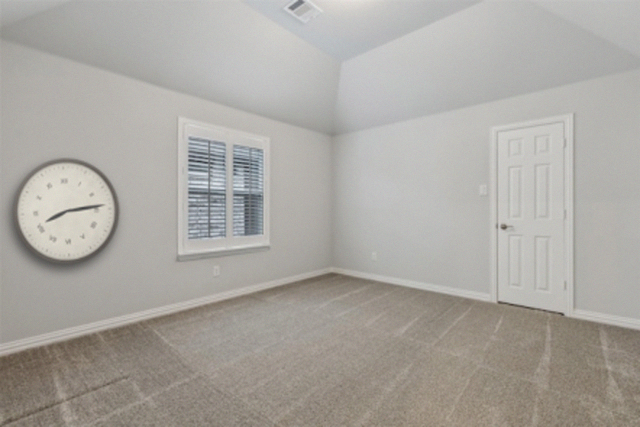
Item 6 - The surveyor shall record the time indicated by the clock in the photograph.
8:14
